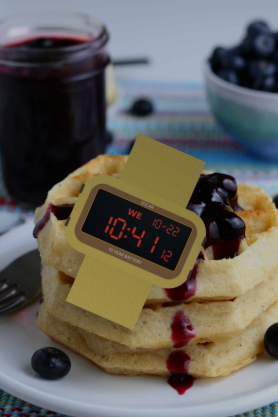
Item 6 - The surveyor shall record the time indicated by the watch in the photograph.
10:41:12
